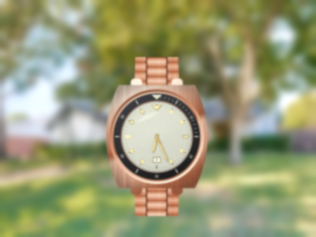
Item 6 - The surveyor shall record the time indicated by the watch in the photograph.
6:26
